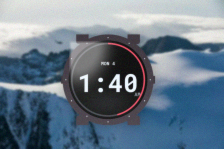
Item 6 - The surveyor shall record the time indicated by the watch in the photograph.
1:40
